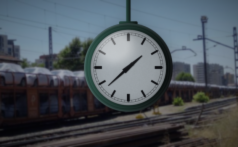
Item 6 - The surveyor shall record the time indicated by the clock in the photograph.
1:38
